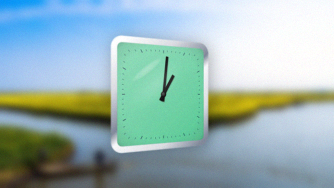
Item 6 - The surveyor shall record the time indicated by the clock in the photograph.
1:01
